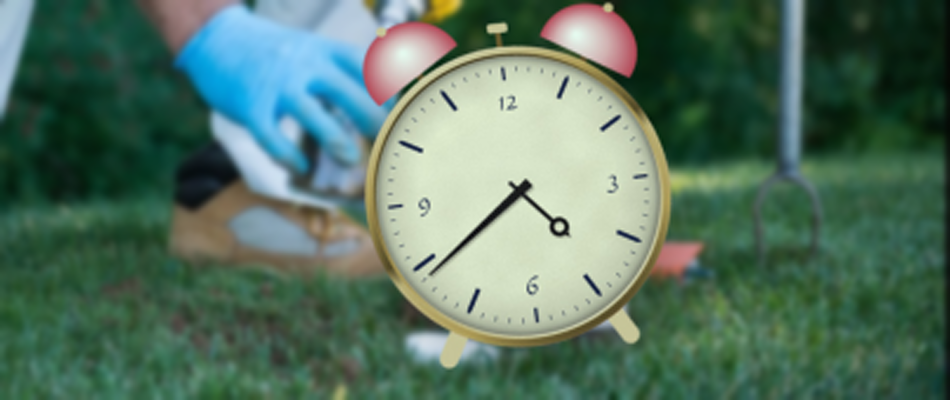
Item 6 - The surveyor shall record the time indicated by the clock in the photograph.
4:39
